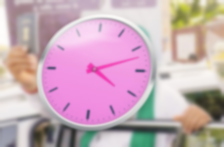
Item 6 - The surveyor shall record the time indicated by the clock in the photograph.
4:12
